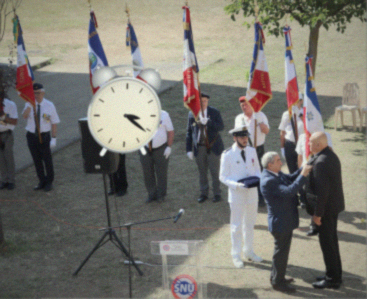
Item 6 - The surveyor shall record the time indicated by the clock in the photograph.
3:21
